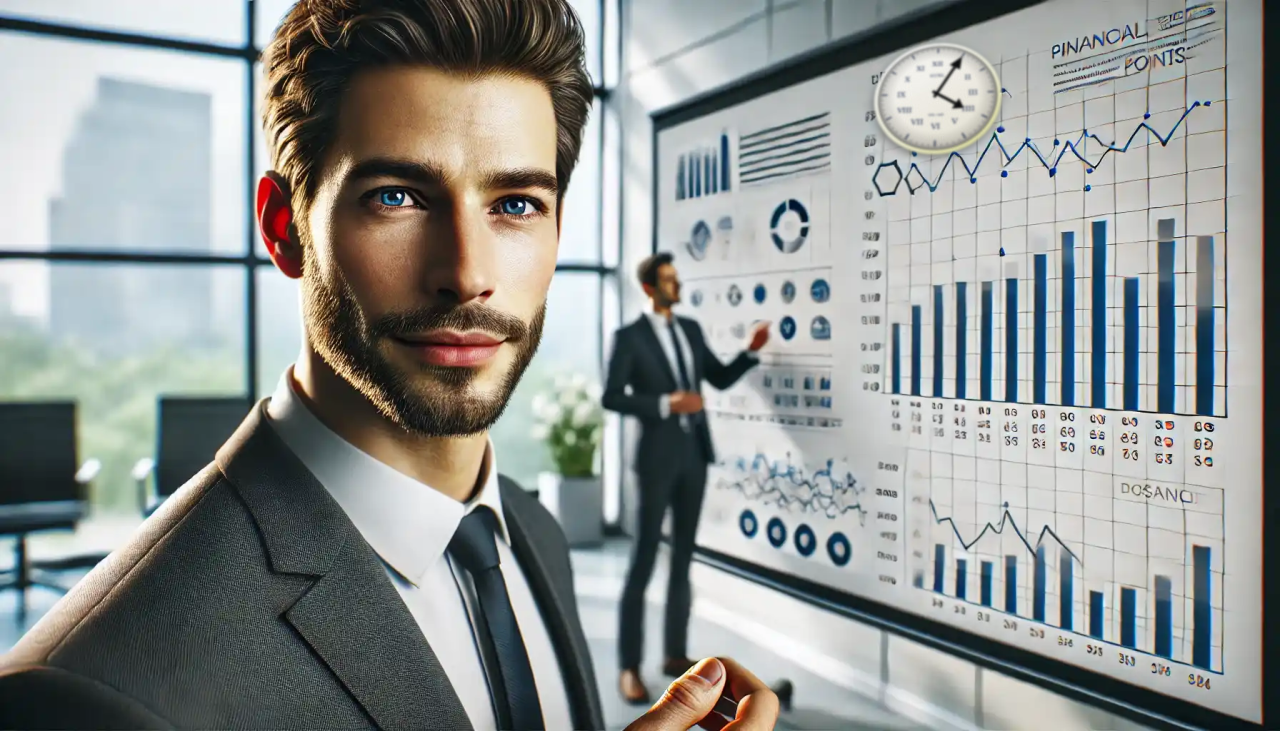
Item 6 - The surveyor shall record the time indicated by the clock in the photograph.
4:05
